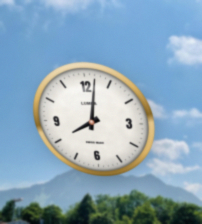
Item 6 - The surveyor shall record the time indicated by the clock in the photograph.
8:02
